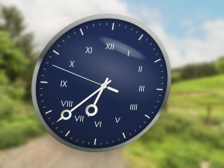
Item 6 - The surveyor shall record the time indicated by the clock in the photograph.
6:37:48
